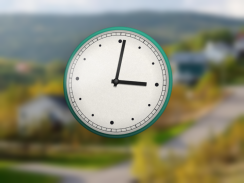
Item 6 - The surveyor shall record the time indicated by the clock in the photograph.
3:01
